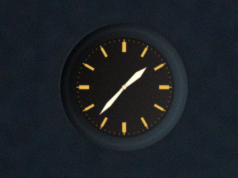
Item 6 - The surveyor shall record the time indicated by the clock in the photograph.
1:37
